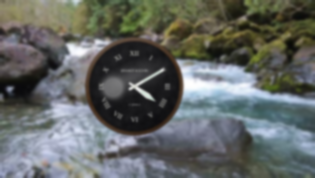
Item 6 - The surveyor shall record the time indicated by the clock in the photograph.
4:10
